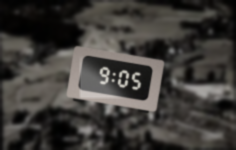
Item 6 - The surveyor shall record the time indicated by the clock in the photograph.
9:05
